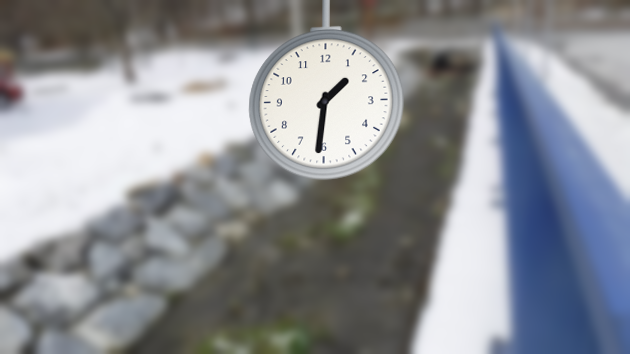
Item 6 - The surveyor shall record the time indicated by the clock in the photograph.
1:31
